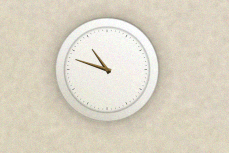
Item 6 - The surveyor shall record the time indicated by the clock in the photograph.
10:48
